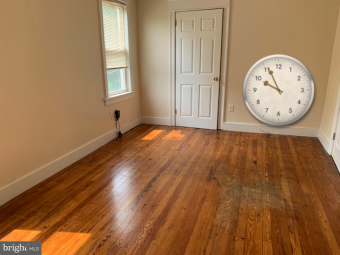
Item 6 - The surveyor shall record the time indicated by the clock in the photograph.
9:56
